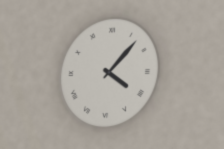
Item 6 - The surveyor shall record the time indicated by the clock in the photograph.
4:07
